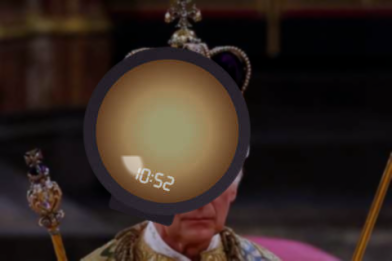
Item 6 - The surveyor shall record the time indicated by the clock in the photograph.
10:52
